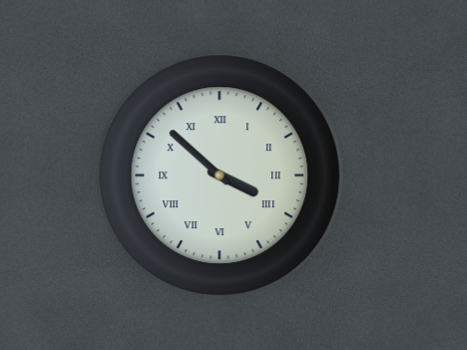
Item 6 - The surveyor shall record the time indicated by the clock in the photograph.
3:52
